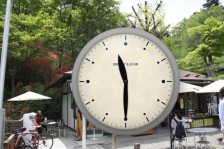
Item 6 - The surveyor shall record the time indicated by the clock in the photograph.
11:30
